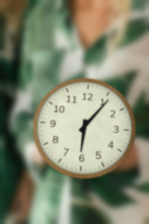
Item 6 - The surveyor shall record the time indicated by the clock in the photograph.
6:06
